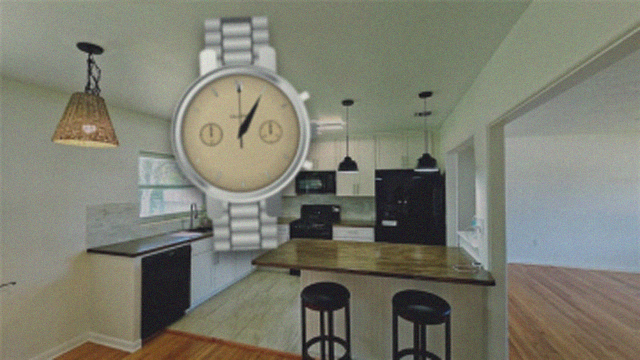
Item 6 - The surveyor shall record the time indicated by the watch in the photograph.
1:05
